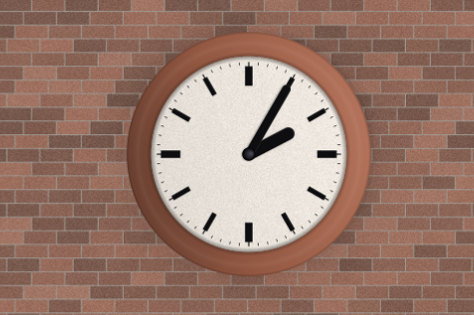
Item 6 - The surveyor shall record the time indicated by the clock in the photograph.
2:05
